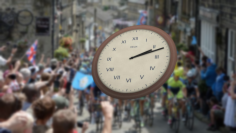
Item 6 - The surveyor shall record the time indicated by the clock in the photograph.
2:12
